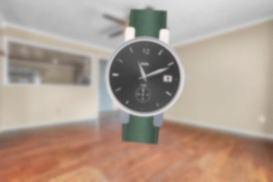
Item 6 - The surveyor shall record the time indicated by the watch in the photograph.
11:11
